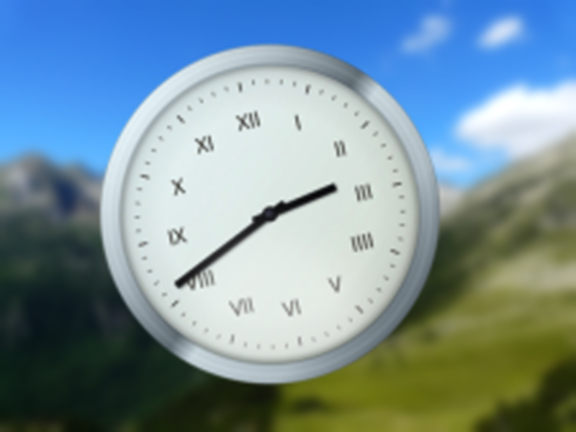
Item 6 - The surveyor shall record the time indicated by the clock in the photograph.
2:41
